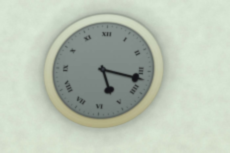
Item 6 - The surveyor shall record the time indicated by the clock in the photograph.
5:17
